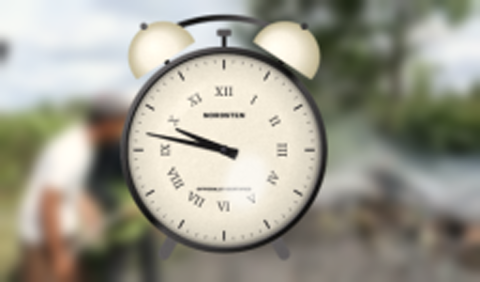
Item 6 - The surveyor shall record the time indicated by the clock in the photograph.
9:47
